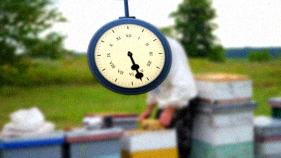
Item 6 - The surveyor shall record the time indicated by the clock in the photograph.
5:27
